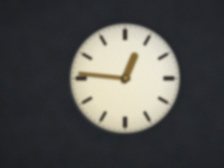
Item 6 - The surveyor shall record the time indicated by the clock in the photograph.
12:46
